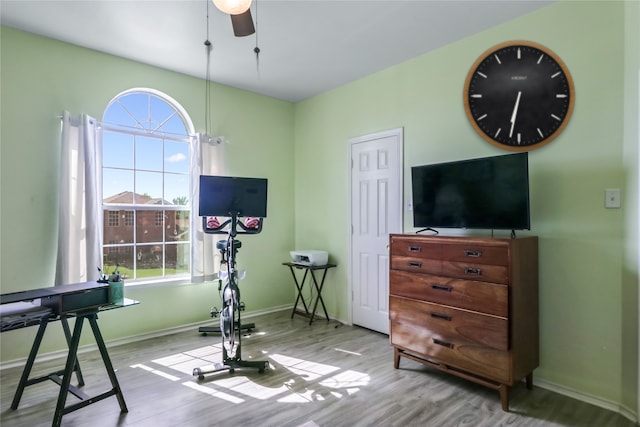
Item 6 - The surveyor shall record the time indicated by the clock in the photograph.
6:32
